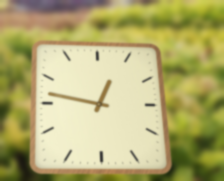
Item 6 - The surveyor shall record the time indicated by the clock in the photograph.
12:47
